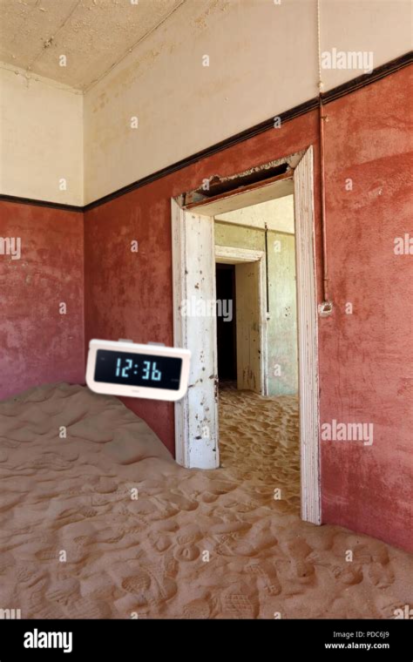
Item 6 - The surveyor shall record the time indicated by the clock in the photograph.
12:36
